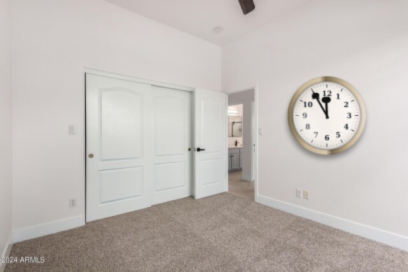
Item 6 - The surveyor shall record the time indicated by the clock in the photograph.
11:55
